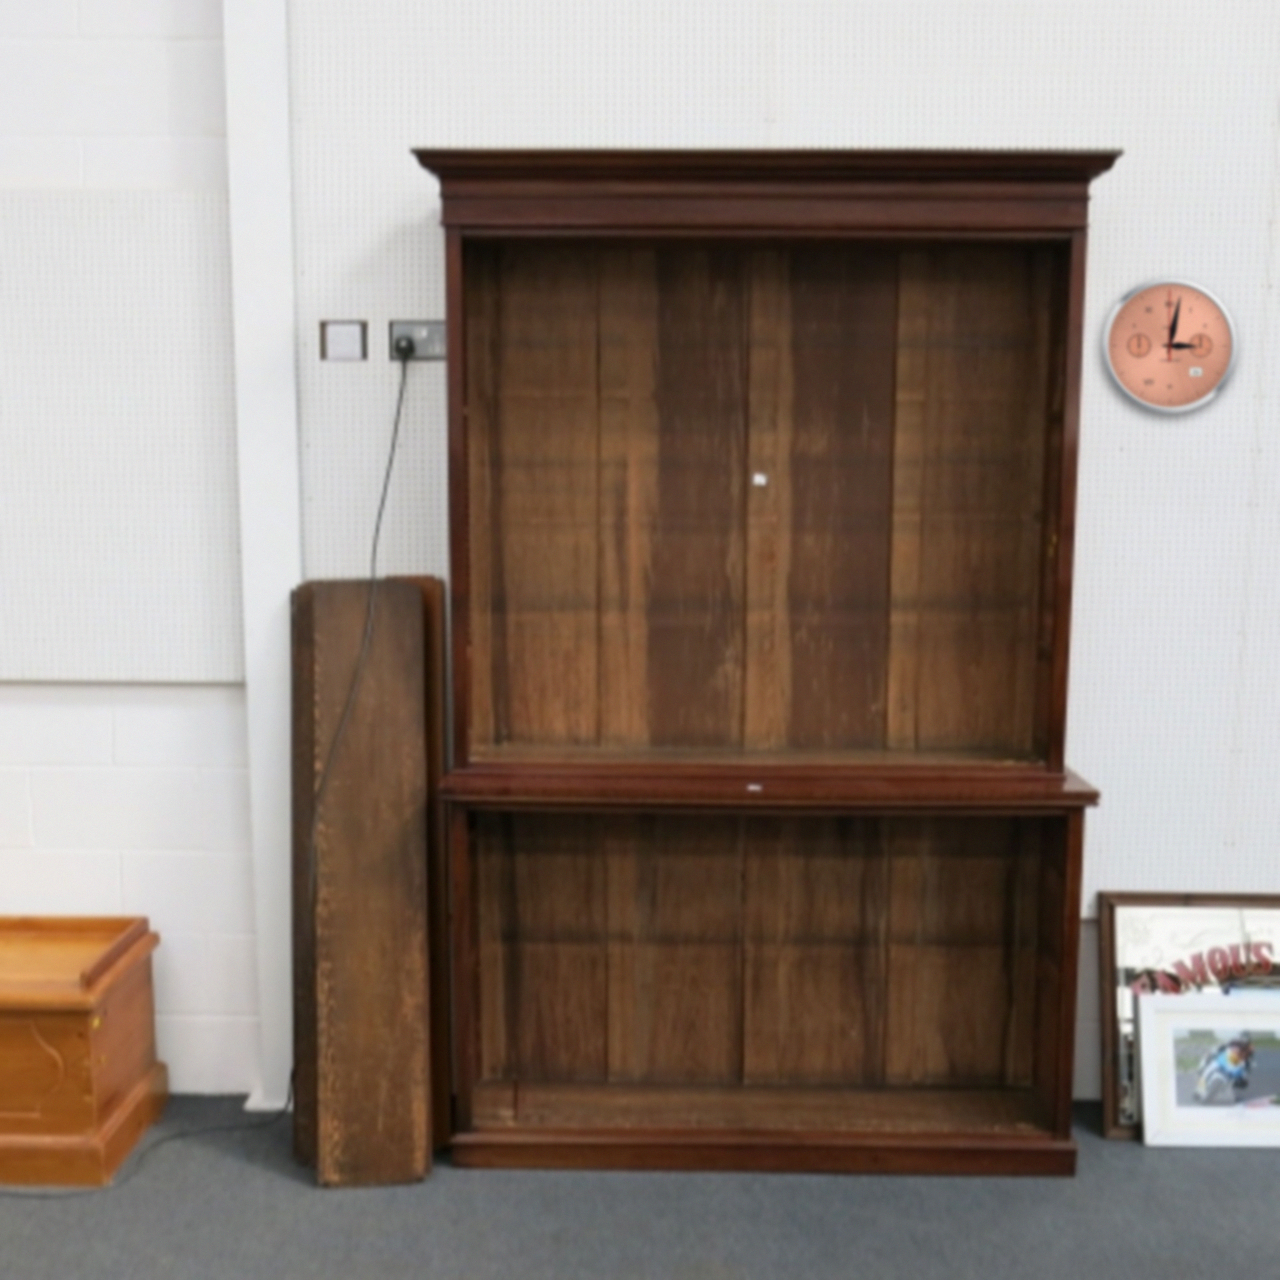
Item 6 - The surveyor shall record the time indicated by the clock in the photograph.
3:02
